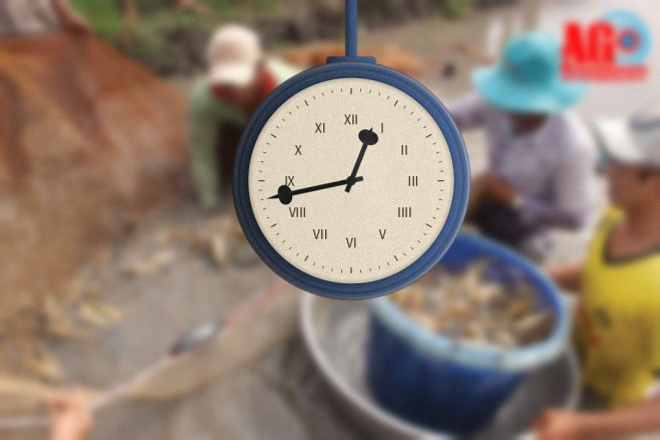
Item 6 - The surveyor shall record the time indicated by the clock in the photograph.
12:43
